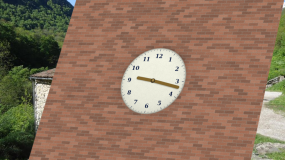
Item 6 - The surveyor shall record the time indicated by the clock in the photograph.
9:17
